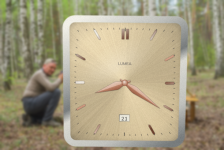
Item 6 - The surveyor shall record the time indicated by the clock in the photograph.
8:21
